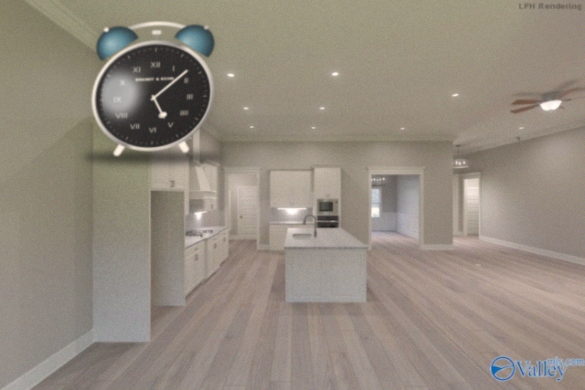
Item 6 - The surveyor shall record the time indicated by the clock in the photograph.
5:08
